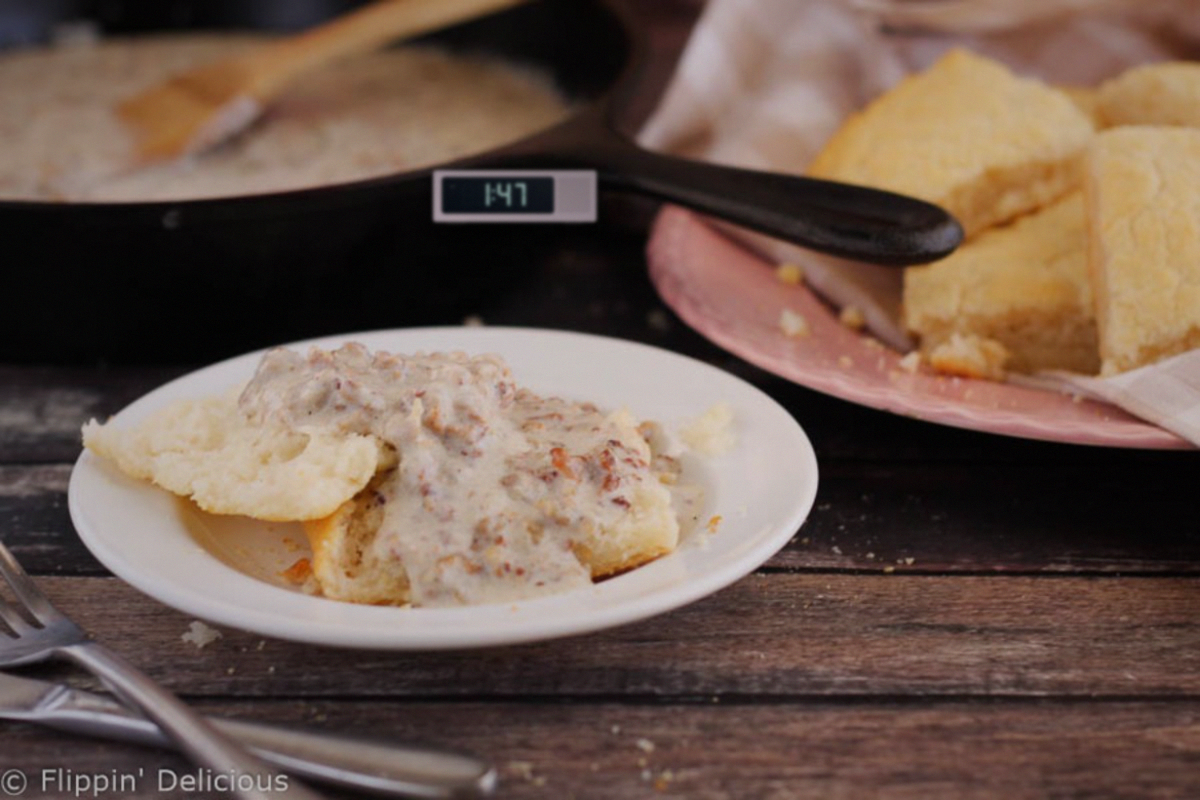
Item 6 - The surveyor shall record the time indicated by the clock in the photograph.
1:47
